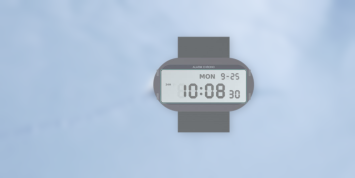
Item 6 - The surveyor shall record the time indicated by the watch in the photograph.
10:08:30
